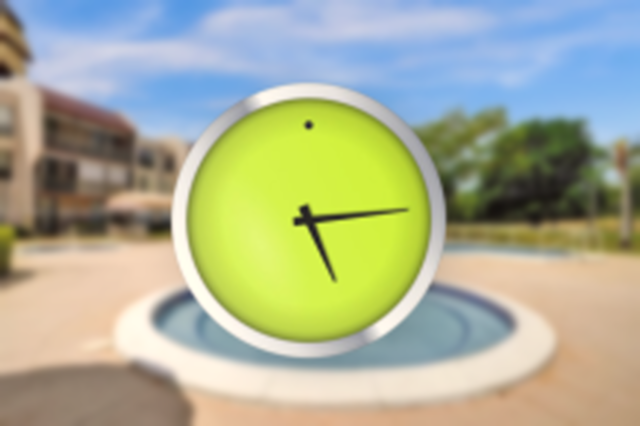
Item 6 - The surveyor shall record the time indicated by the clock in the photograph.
5:14
